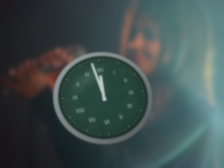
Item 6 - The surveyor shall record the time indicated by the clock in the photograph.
11:58
